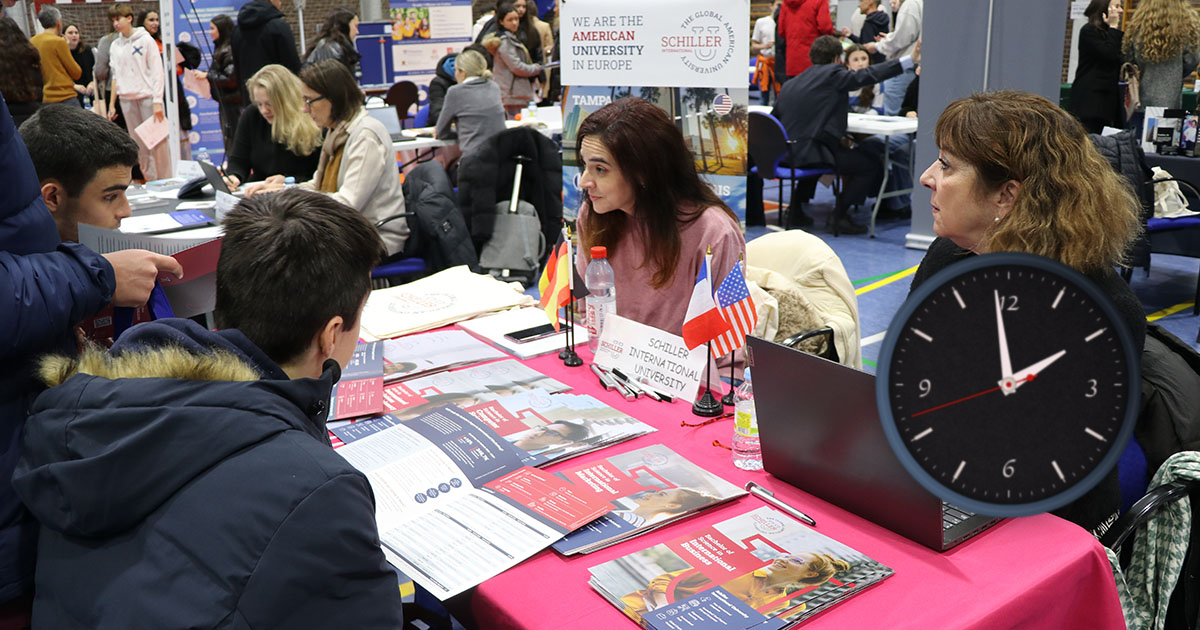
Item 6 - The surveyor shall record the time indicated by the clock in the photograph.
1:58:42
